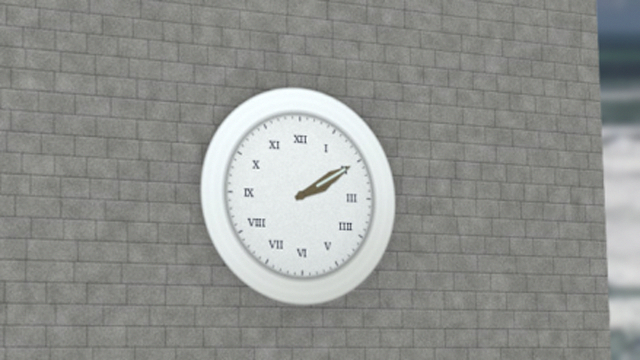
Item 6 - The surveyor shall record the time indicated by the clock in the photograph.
2:10
